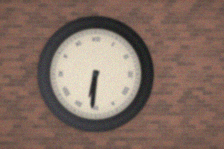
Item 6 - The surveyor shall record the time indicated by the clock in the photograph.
6:31
